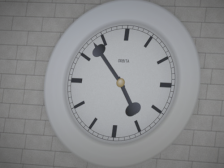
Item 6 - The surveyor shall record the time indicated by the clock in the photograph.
4:53
